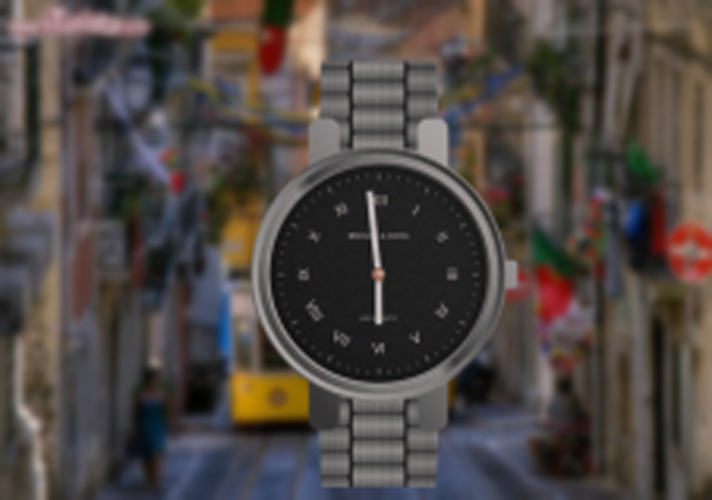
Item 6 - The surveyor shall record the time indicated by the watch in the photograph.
5:59
